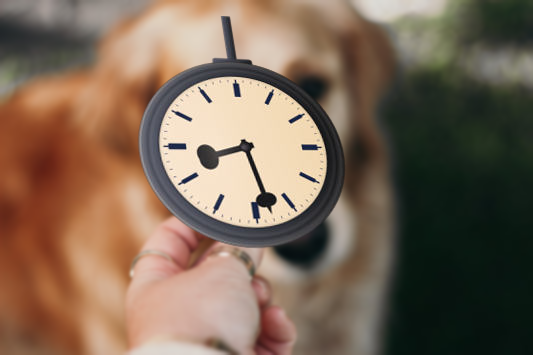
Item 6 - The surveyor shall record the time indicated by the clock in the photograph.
8:28
